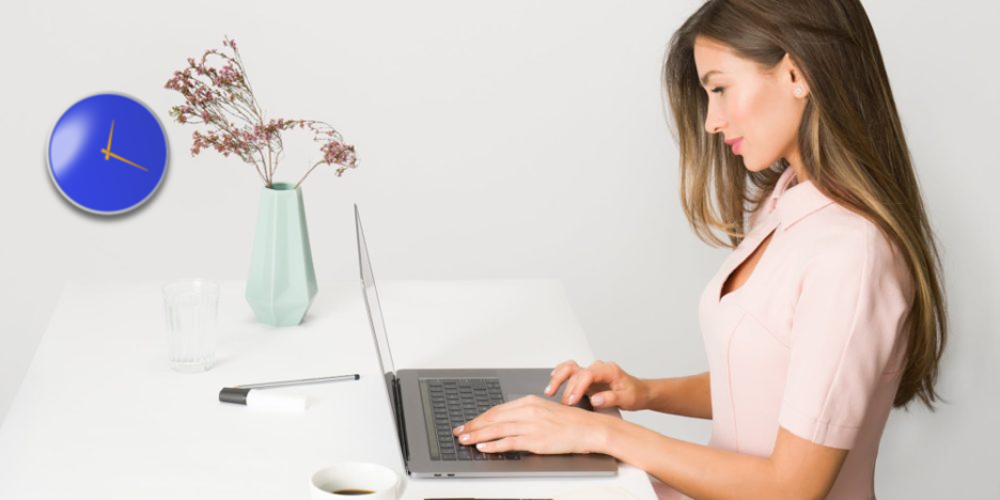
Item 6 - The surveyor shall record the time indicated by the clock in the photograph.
12:19
